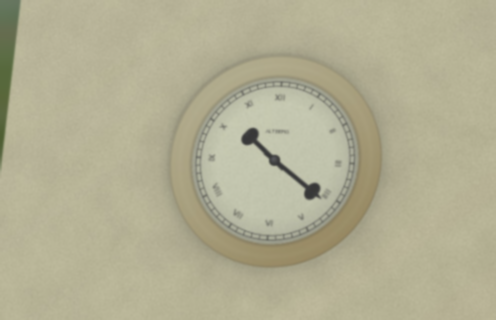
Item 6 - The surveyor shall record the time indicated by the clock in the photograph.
10:21
